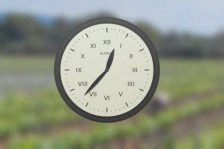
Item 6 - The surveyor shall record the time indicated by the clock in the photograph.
12:37
